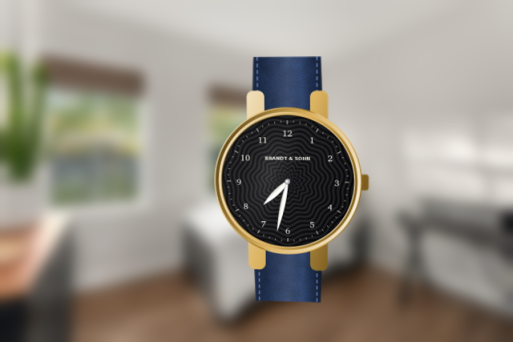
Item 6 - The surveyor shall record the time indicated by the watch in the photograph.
7:32
